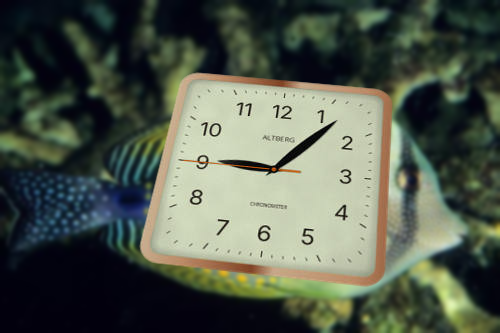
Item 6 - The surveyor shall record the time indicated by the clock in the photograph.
9:06:45
